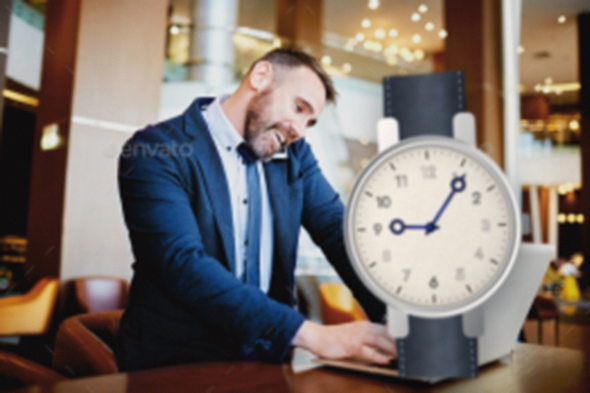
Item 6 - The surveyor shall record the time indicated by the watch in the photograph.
9:06
